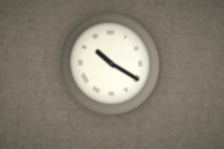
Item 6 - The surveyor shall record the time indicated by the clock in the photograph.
10:20
